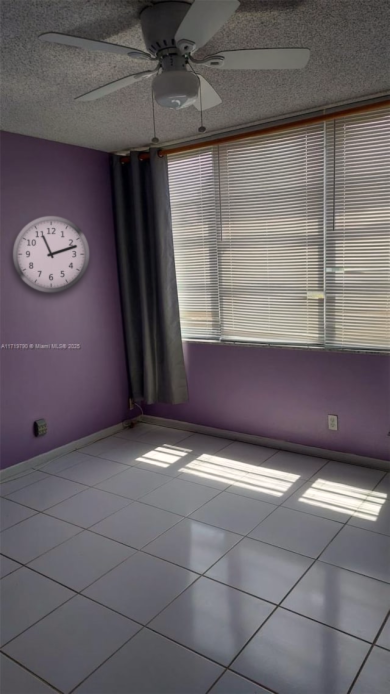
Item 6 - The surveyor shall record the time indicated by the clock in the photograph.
11:12
